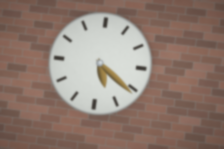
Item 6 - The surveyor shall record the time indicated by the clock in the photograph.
5:21
